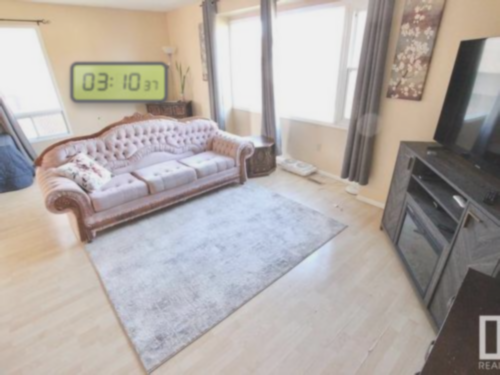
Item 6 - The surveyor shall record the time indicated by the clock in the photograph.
3:10
